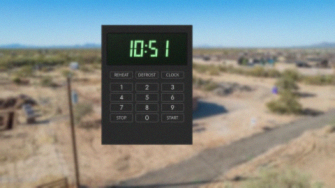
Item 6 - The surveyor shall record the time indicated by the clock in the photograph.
10:51
